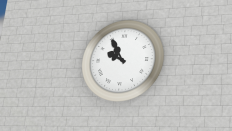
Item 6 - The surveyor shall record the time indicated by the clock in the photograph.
9:55
